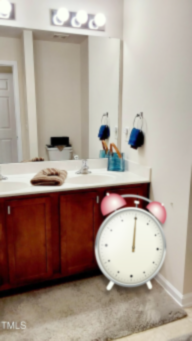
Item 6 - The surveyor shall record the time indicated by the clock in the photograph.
12:00
